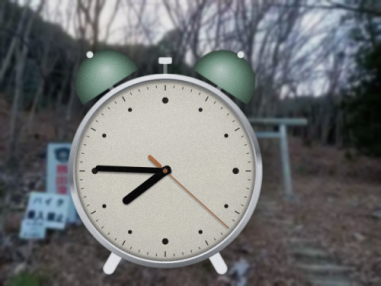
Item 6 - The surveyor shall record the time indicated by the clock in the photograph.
7:45:22
